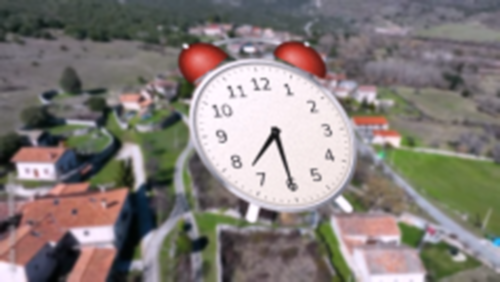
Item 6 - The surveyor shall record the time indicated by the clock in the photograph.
7:30
